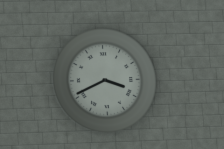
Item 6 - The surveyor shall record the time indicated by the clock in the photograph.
3:41
